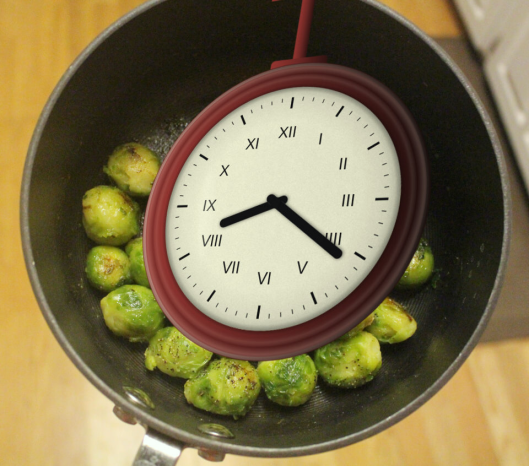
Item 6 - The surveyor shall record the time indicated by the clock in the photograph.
8:21
